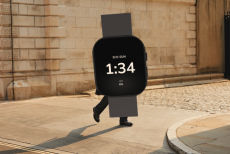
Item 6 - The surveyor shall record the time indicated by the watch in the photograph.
1:34
